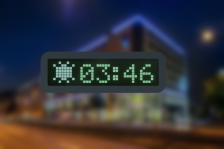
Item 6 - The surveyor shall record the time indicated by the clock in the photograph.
3:46
